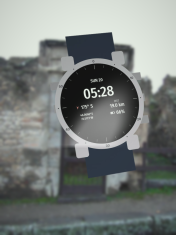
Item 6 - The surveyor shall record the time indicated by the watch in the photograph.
5:28
